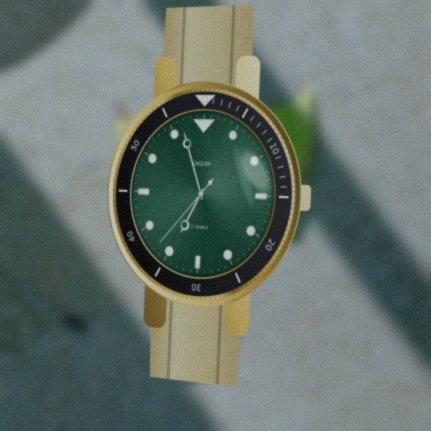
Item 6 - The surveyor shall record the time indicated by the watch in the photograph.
6:56:37
